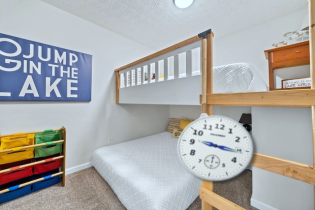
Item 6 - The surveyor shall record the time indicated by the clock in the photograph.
9:16
